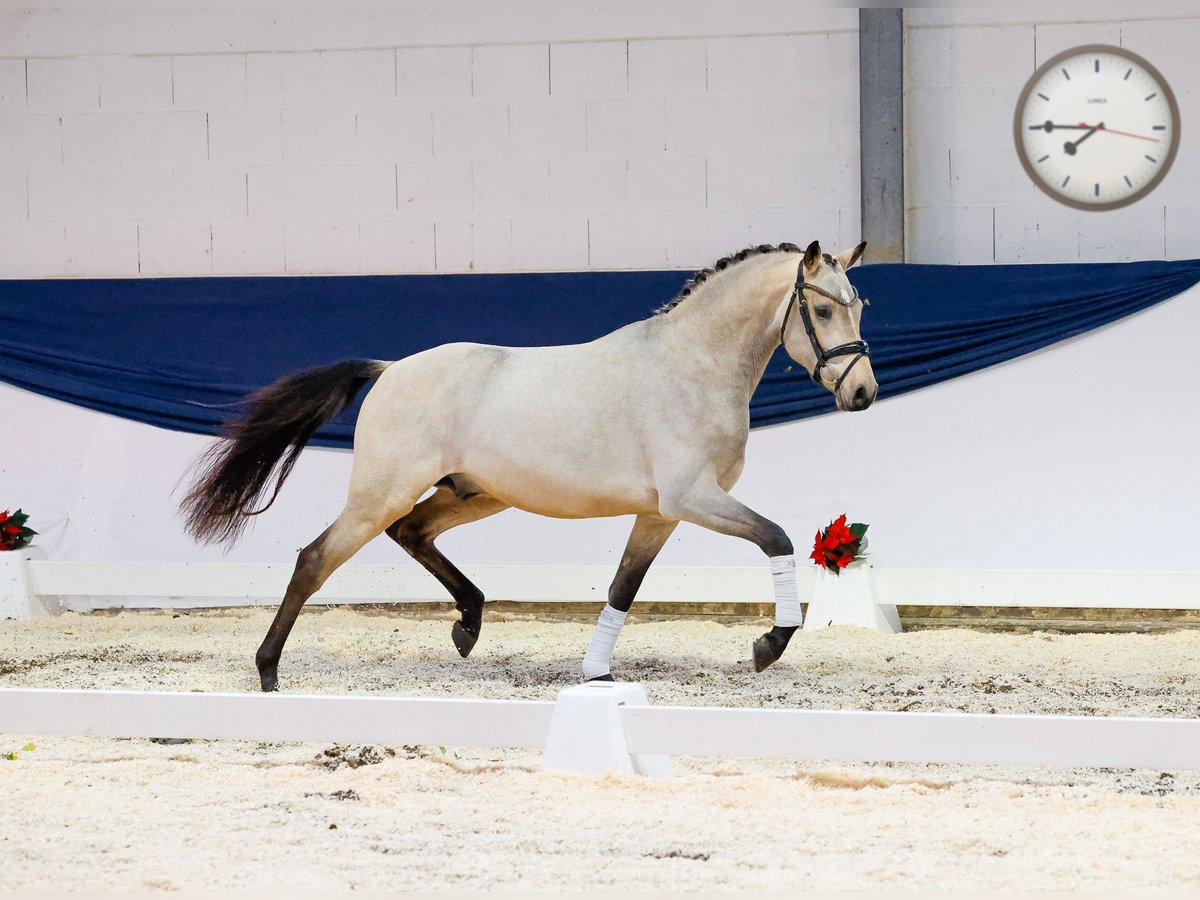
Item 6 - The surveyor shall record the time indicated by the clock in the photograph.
7:45:17
